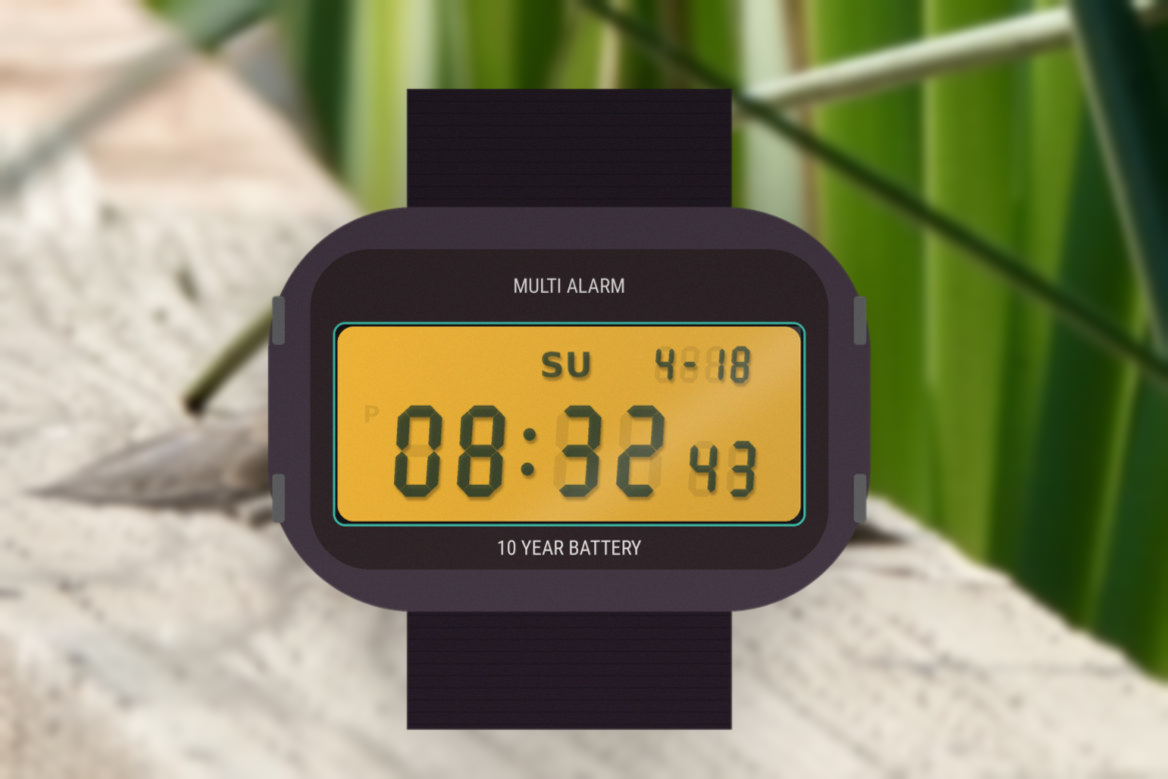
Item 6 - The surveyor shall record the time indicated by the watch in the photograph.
8:32:43
